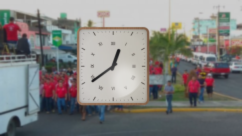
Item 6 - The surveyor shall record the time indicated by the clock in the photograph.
12:39
